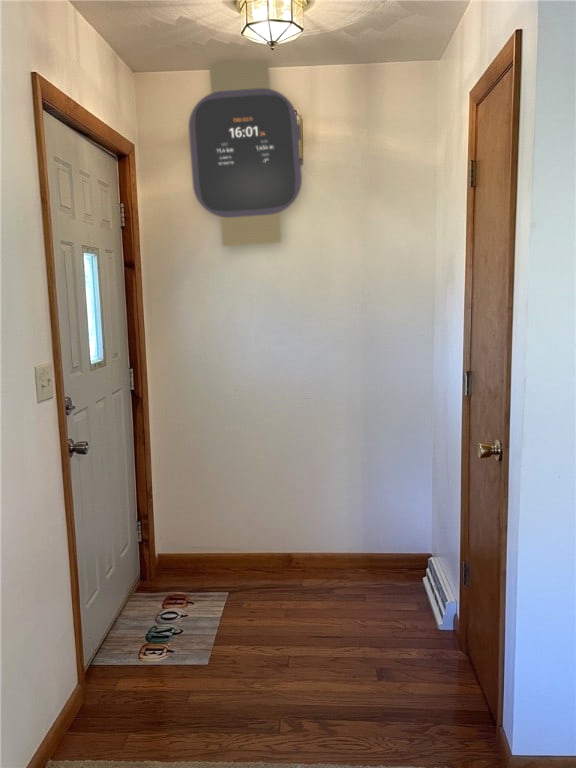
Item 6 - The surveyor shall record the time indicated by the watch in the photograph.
16:01
